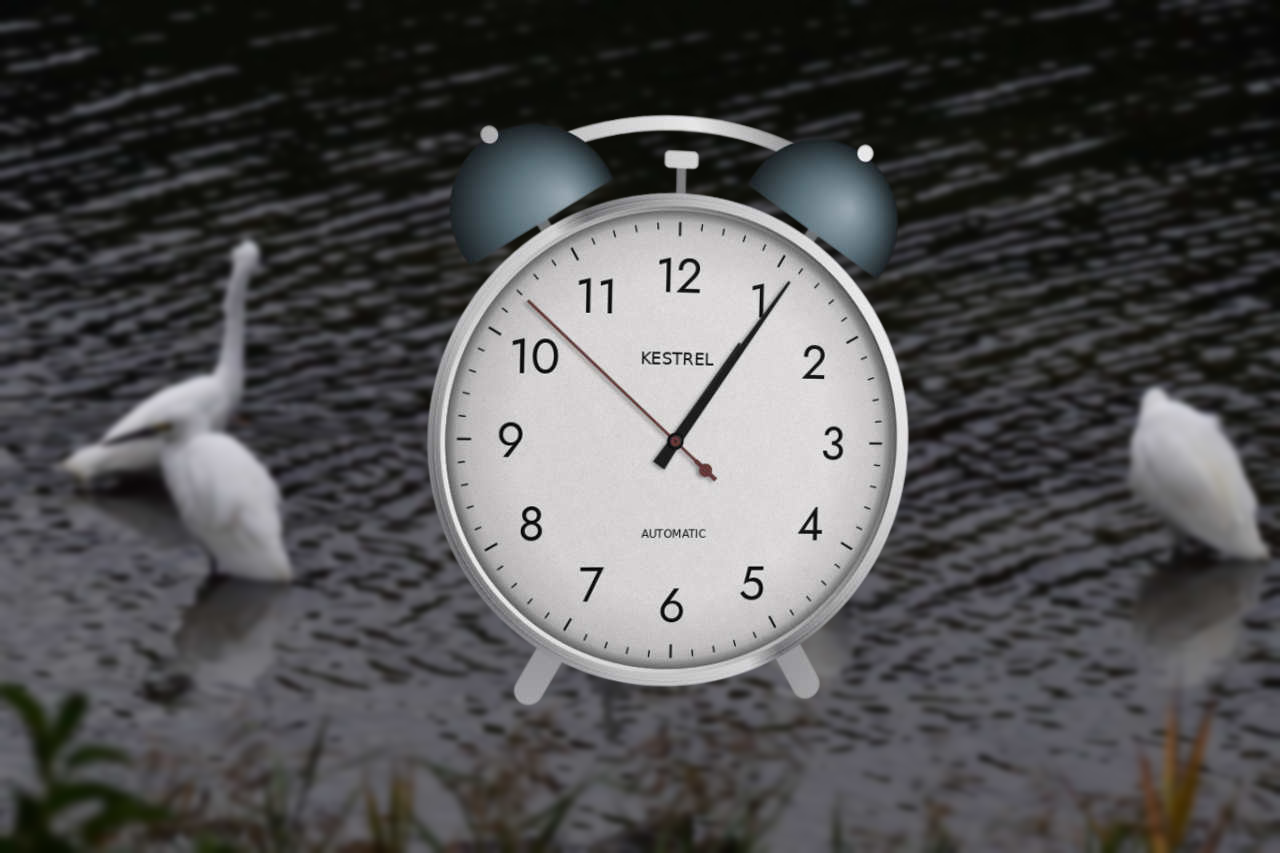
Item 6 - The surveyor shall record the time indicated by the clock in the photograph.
1:05:52
